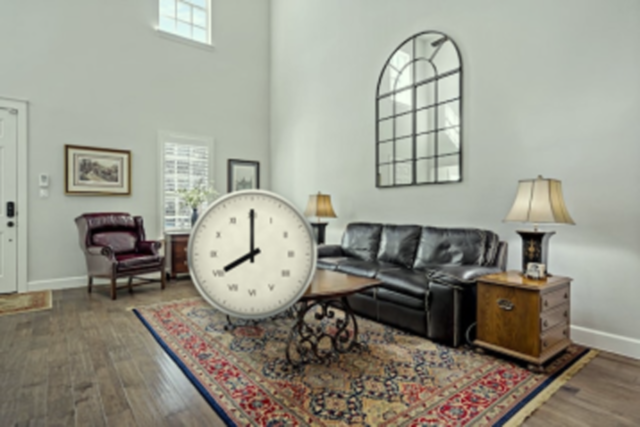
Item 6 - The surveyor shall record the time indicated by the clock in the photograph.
8:00
